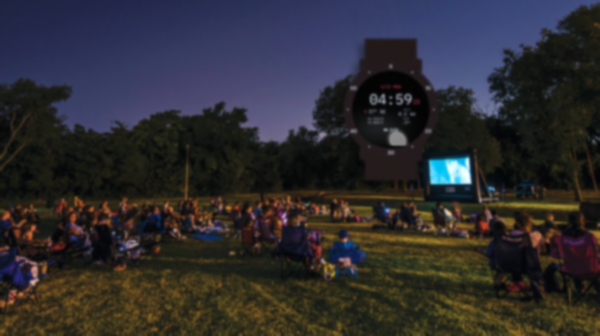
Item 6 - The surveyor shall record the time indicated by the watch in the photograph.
4:59
